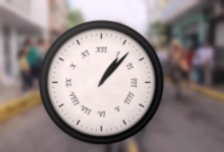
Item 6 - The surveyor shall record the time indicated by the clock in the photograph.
1:07
